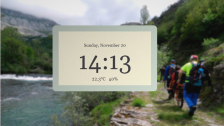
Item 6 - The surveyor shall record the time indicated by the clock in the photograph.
14:13
